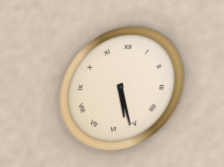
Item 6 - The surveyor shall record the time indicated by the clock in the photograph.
5:26
